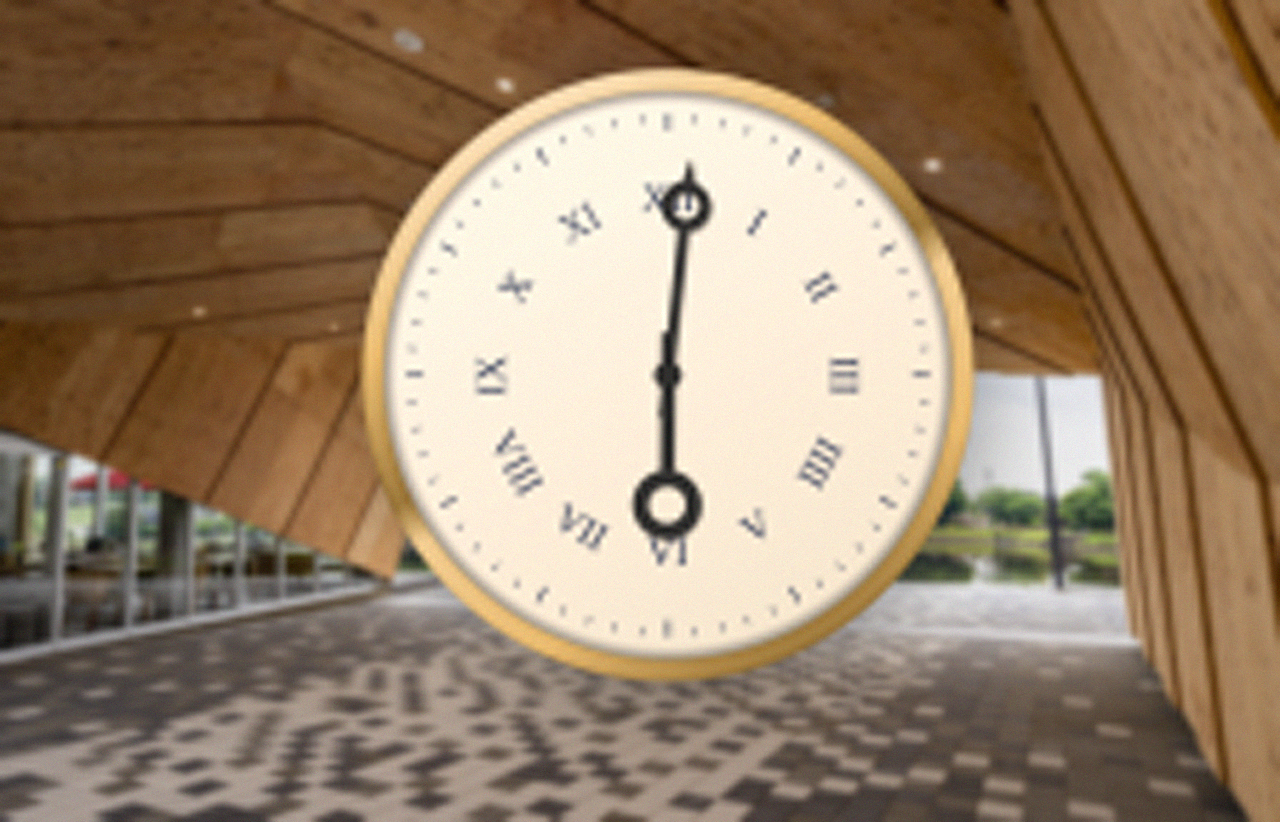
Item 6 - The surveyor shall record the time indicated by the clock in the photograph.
6:01
